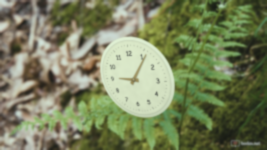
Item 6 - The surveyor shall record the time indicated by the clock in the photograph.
9:06
